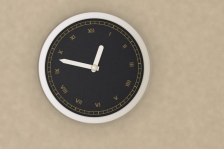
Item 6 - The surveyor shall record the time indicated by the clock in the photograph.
12:48
